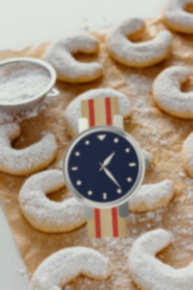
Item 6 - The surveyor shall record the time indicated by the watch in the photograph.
1:24
